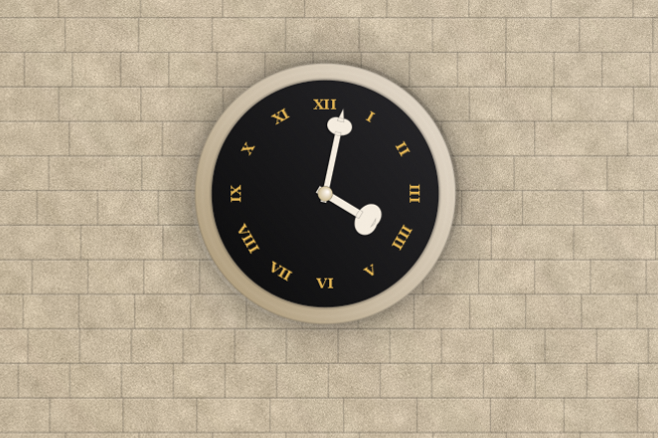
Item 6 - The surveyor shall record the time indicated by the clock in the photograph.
4:02
